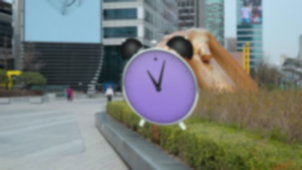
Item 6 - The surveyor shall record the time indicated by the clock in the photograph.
11:03
